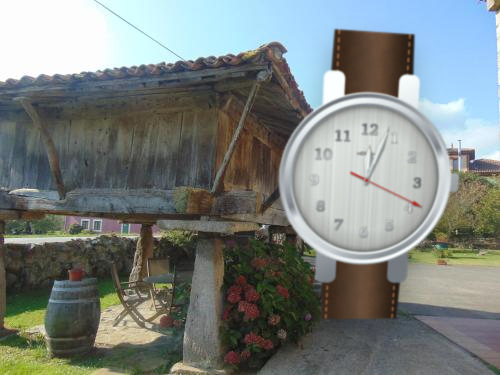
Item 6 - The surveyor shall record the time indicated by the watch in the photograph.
12:03:19
